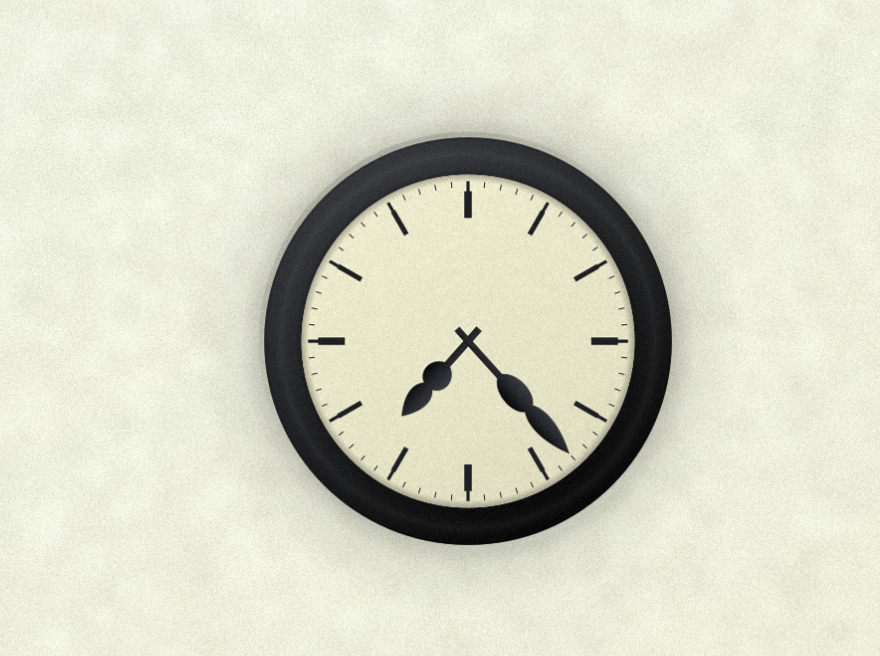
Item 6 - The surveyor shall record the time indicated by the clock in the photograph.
7:23
